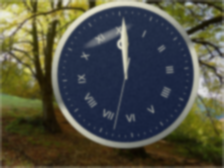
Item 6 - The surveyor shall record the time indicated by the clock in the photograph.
12:00:33
